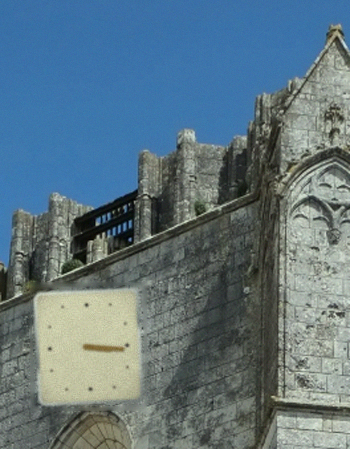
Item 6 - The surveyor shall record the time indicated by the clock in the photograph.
3:16
